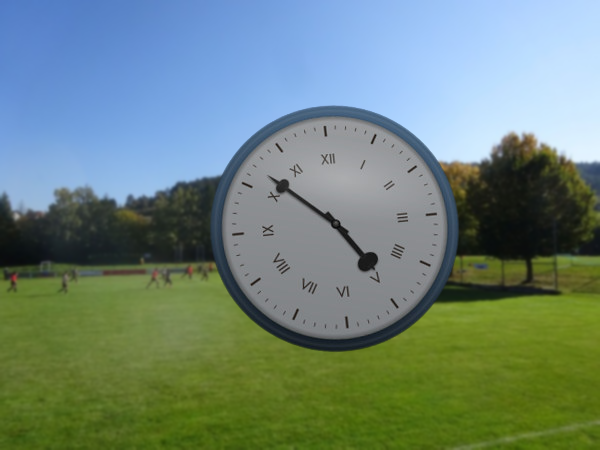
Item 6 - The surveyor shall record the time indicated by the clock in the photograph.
4:52
